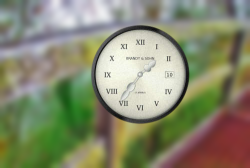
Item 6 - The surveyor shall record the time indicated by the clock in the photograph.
1:36
